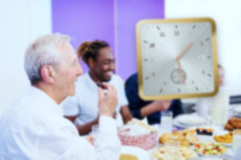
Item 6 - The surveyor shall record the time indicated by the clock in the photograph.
1:28
